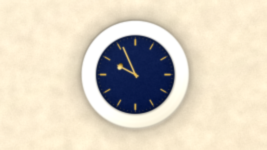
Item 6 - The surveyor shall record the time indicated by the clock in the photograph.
9:56
